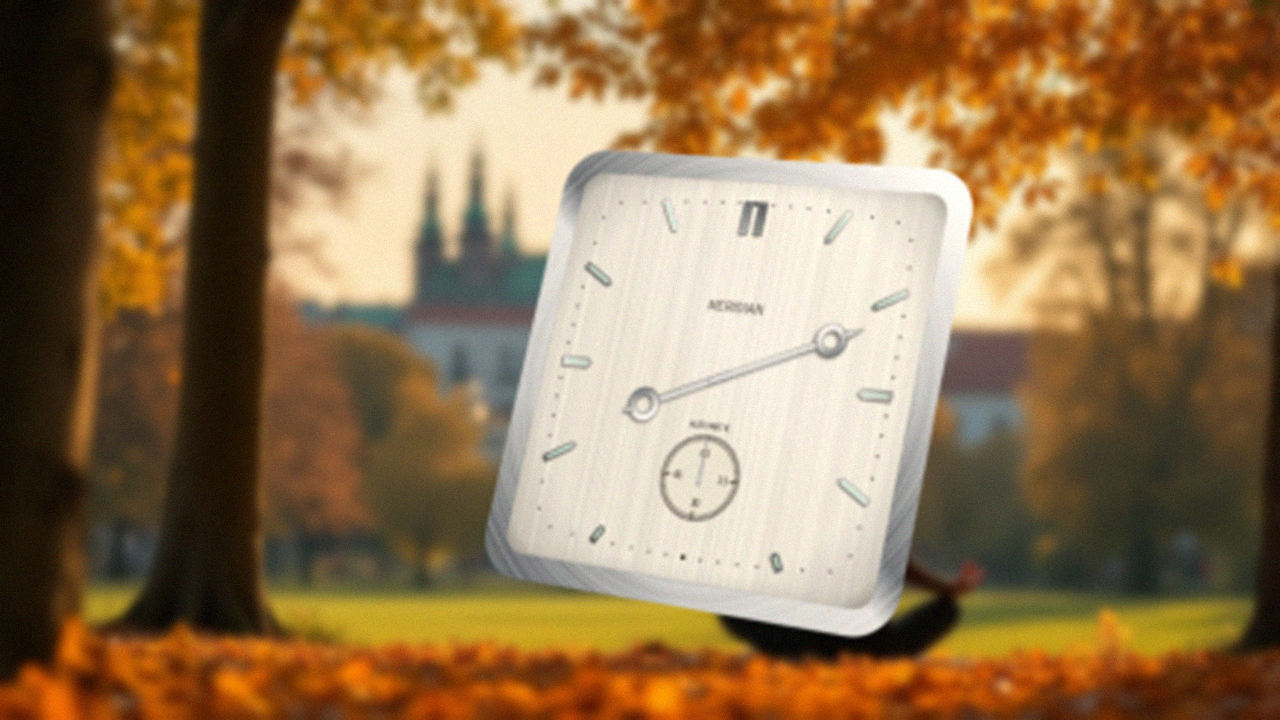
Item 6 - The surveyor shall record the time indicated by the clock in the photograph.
8:11
